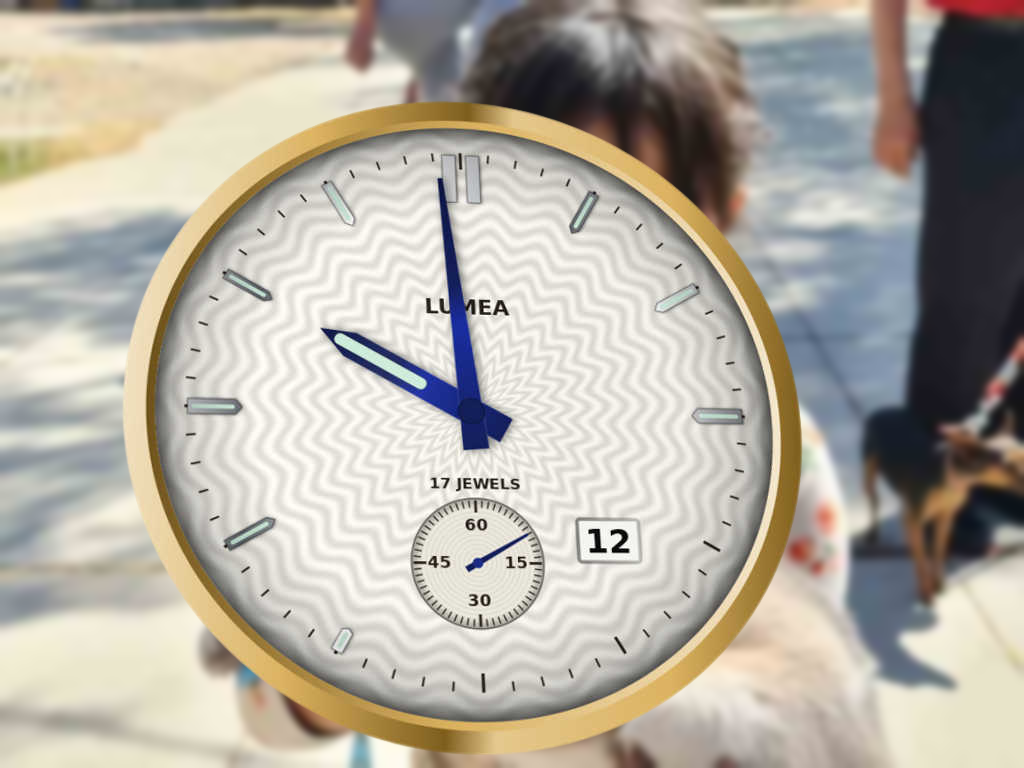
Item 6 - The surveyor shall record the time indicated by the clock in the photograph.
9:59:10
